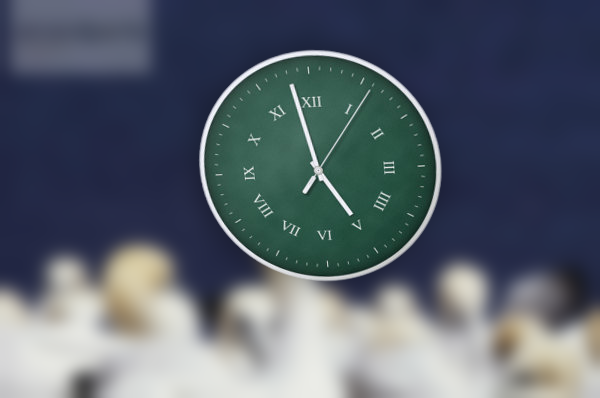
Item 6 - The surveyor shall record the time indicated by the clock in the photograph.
4:58:06
